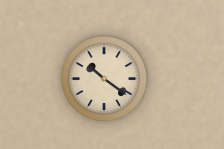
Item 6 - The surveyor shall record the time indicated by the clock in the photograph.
10:21
